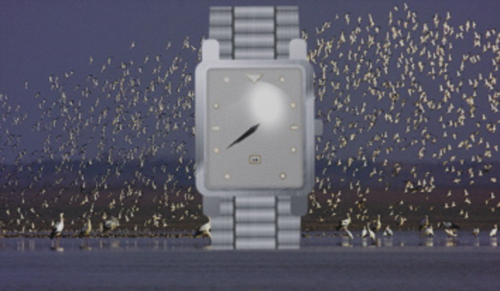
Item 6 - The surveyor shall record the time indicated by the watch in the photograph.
7:39
